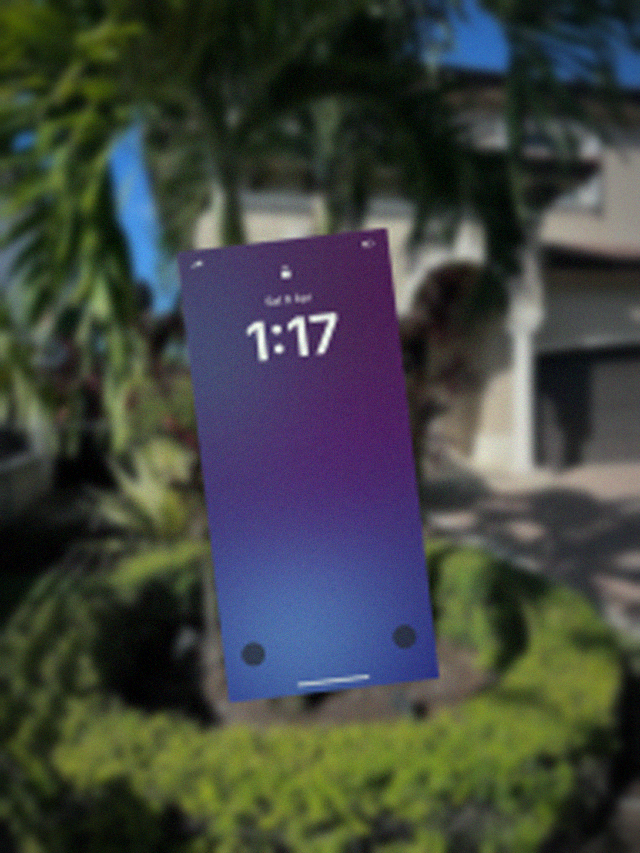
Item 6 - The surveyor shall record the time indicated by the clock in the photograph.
1:17
